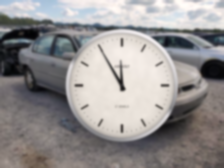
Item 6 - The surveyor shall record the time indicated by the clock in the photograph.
11:55
